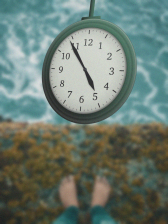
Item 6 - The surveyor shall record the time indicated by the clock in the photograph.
4:54
